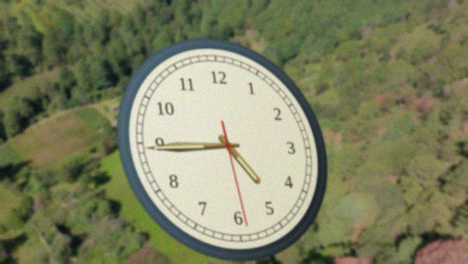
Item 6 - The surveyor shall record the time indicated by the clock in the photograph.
4:44:29
